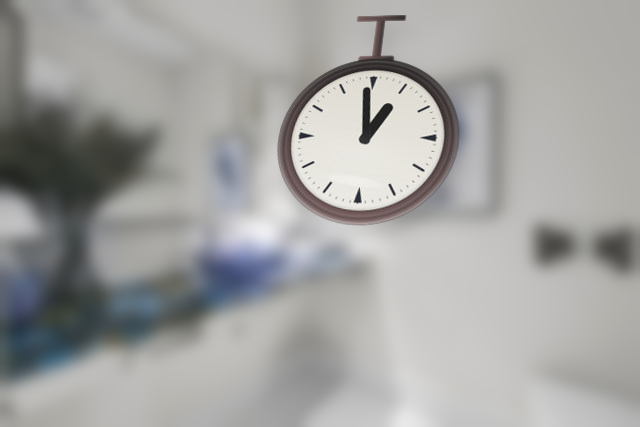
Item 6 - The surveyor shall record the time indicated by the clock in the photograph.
12:59
